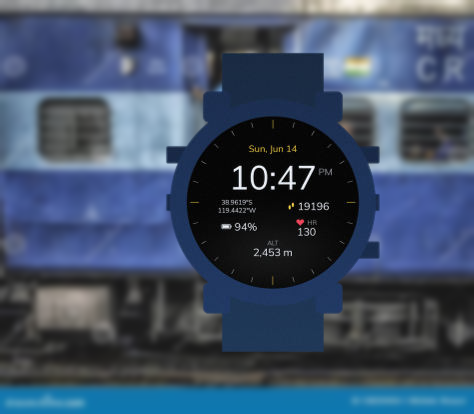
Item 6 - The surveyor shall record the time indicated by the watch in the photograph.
10:47
